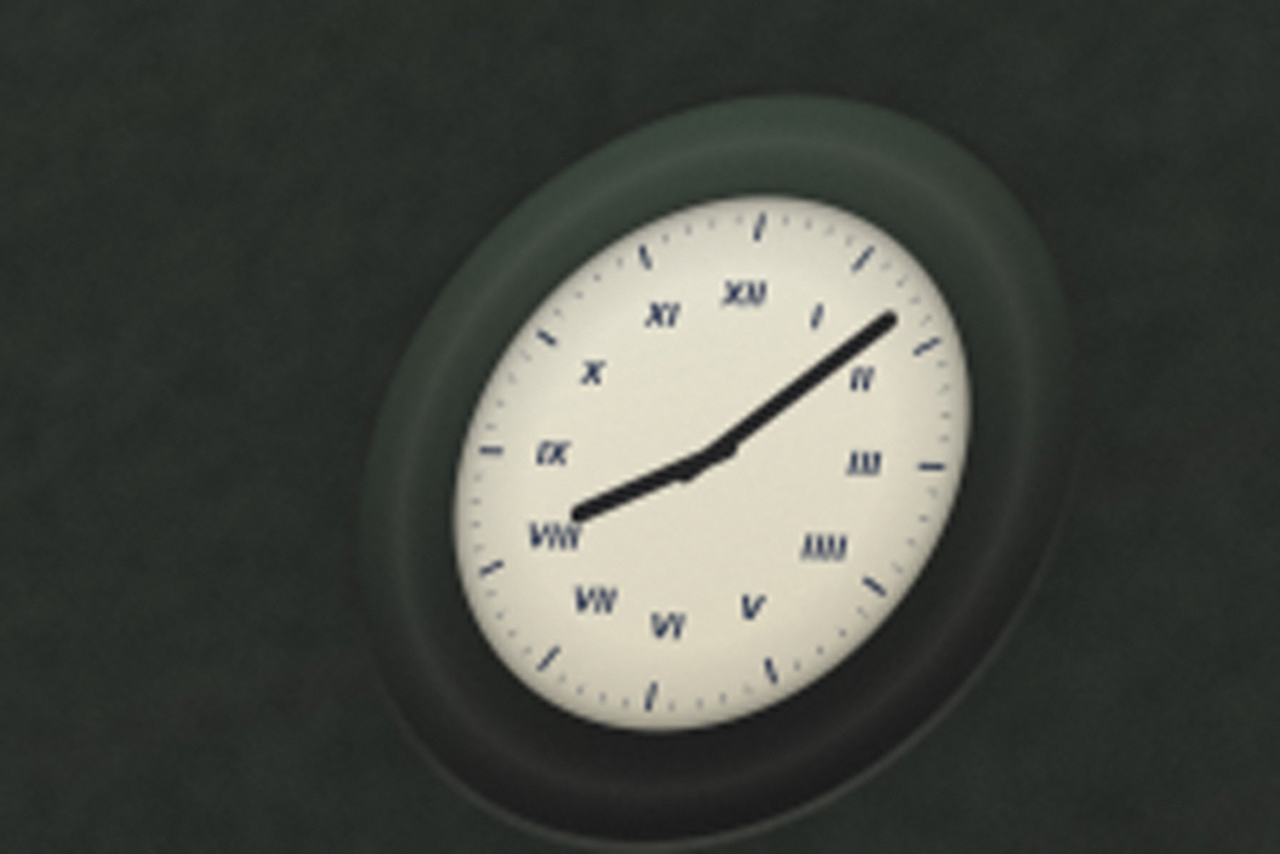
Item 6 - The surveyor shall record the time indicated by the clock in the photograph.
8:08
